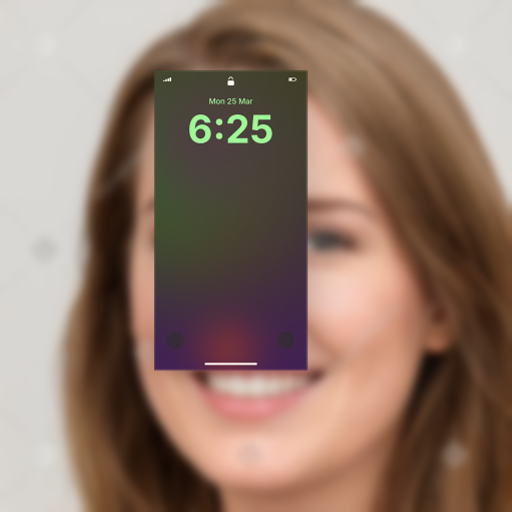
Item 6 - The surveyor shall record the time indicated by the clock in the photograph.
6:25
